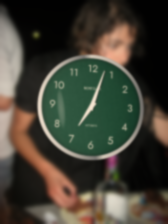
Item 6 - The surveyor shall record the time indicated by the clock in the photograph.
7:03
